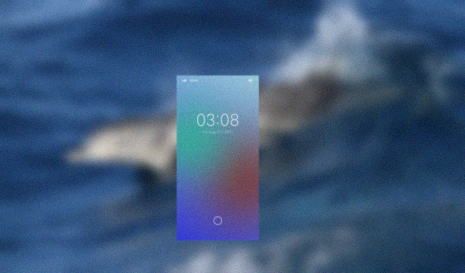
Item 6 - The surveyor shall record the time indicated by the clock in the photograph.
3:08
